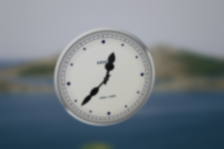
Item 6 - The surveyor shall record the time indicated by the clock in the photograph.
12:38
